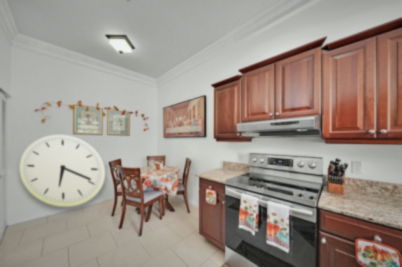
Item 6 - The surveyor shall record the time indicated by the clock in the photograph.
6:19
